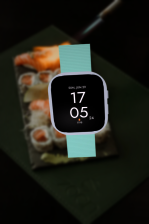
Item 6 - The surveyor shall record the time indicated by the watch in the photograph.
17:05
